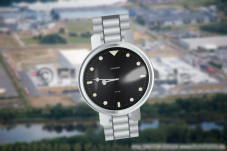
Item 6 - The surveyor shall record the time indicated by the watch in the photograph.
8:46
